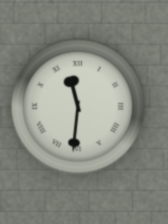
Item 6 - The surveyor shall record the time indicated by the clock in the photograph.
11:31
